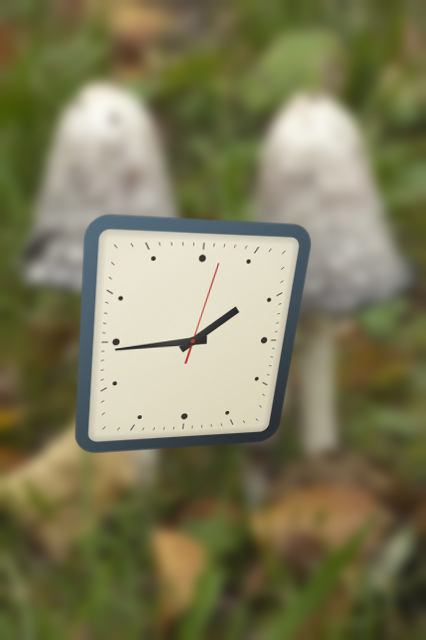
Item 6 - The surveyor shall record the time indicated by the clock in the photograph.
1:44:02
